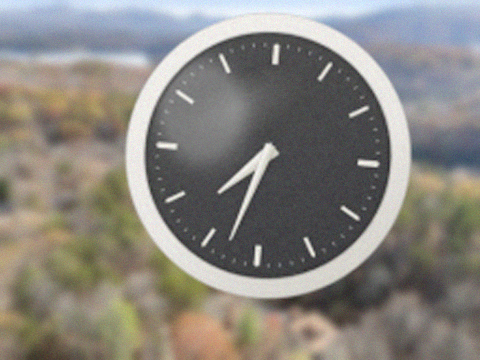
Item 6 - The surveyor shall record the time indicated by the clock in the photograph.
7:33
